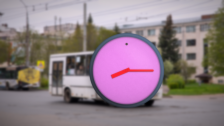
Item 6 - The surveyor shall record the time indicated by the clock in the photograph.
8:15
